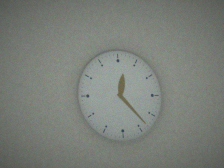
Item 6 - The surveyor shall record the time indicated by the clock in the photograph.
12:23
